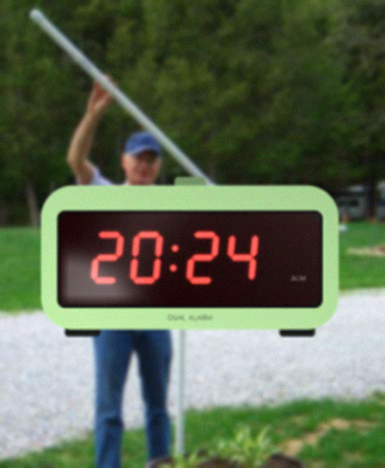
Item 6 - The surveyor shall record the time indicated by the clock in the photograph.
20:24
